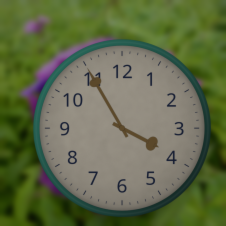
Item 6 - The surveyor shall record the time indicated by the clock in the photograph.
3:55
